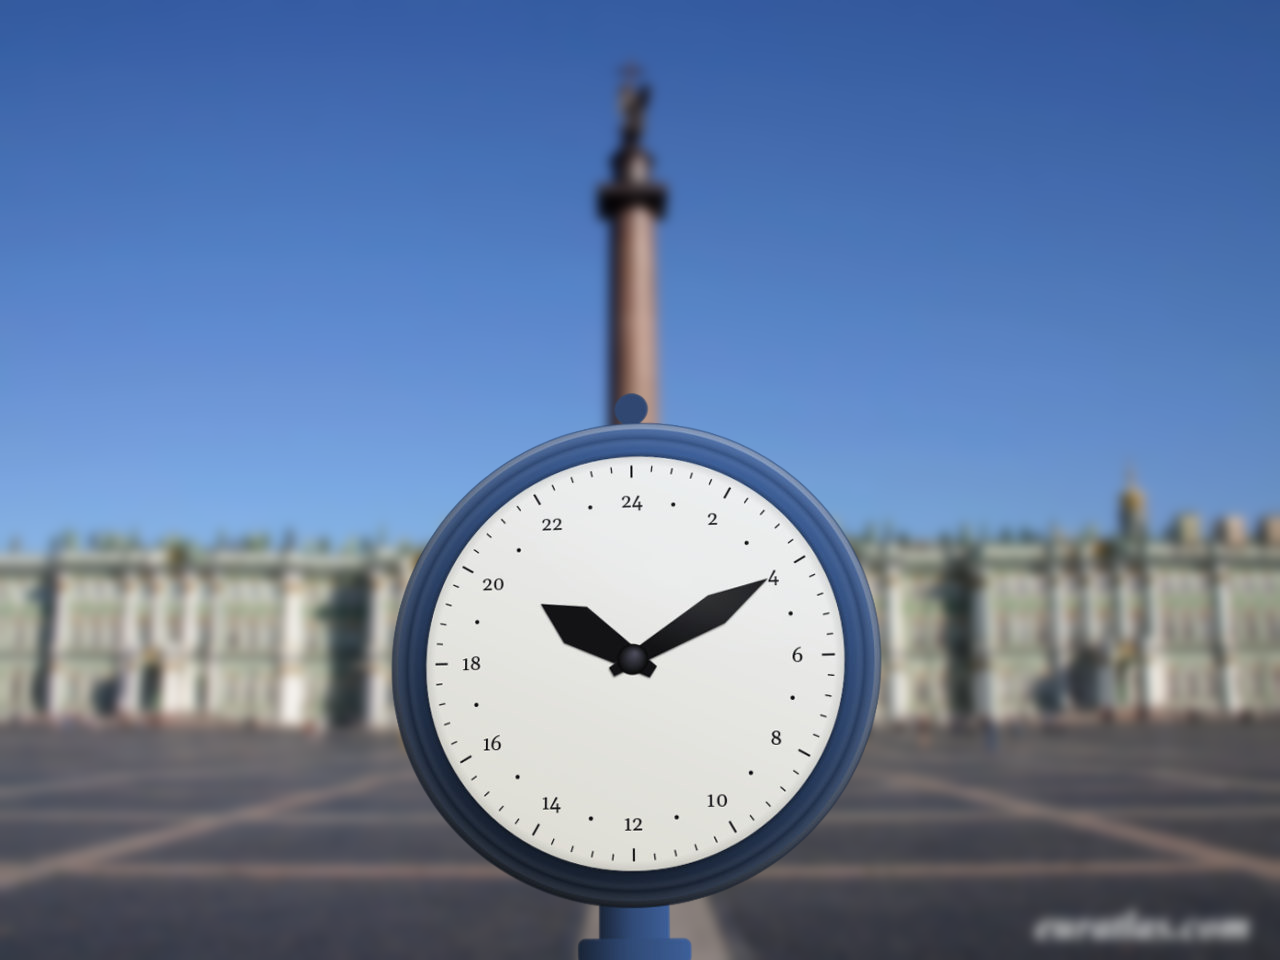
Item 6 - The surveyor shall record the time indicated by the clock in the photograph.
20:10
